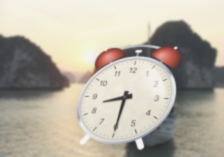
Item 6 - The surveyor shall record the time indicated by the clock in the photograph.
8:30
